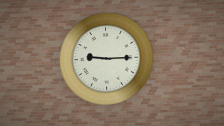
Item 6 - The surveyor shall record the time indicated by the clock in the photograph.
9:15
